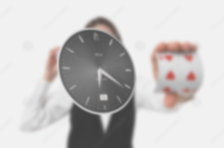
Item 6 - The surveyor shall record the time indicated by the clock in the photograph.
6:21
